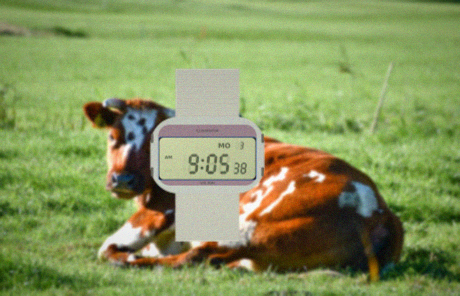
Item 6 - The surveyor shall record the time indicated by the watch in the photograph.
9:05:38
